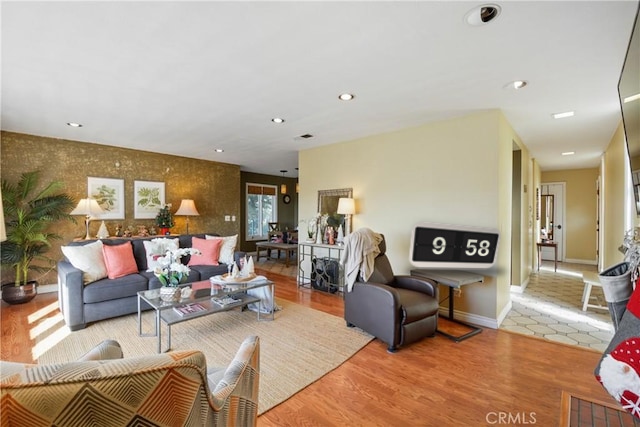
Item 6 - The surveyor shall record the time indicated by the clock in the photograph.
9:58
